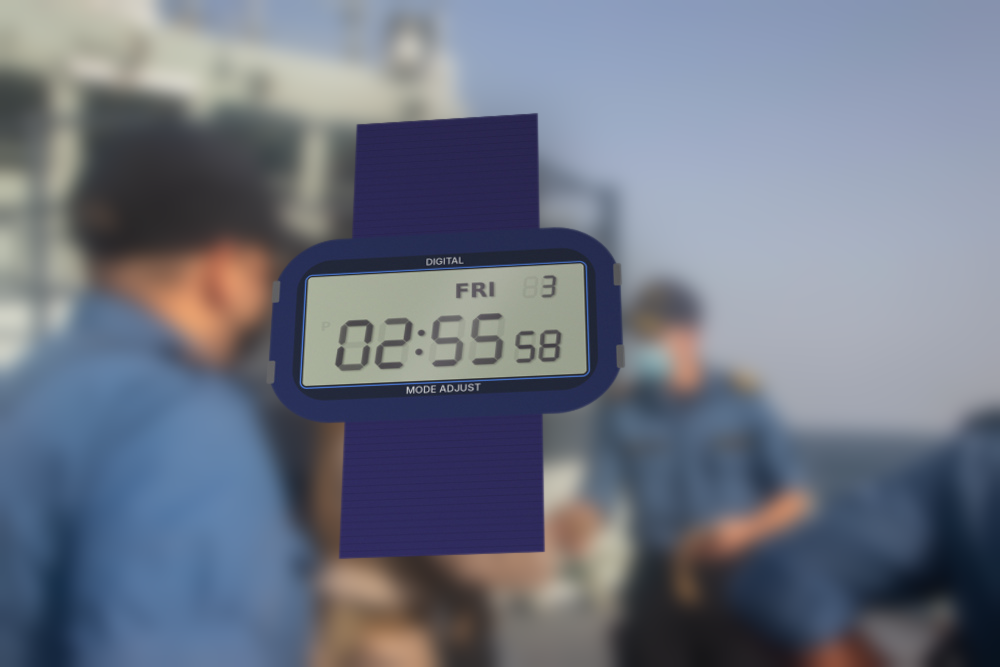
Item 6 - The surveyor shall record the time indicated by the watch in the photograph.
2:55:58
